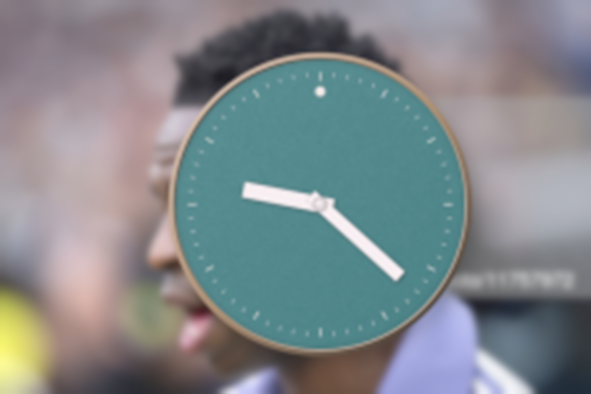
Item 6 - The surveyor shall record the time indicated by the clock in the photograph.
9:22
